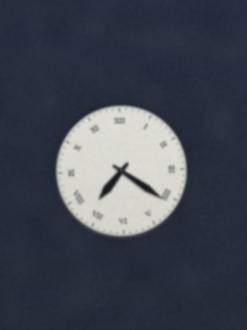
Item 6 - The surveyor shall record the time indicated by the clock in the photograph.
7:21
